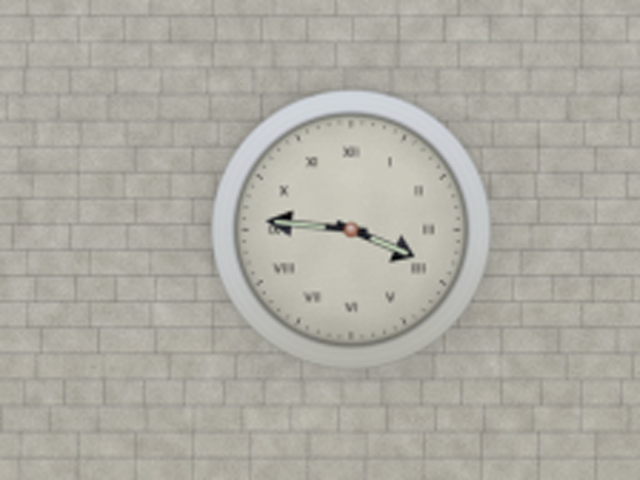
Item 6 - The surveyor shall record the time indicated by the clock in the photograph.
3:46
